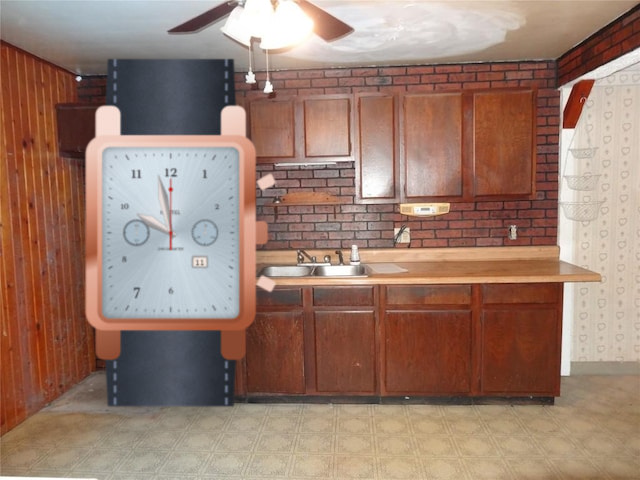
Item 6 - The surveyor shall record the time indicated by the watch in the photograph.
9:58
